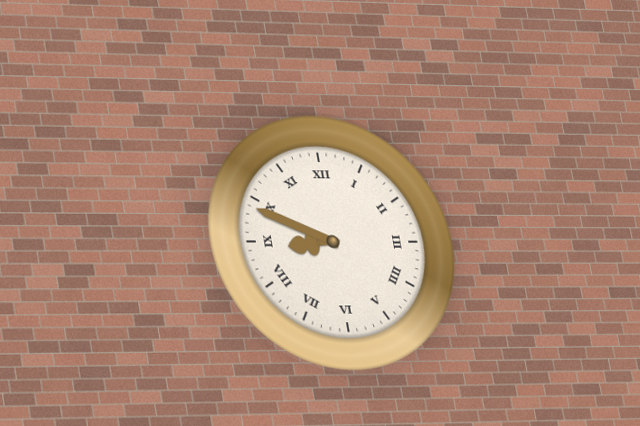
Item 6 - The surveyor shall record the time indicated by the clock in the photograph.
8:49
